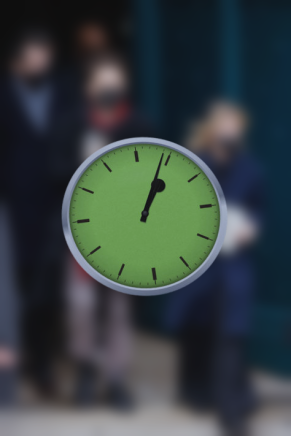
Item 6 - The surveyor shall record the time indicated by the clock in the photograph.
1:04
